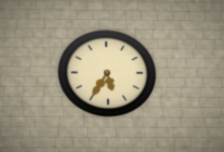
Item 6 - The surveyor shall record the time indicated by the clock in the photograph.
5:35
